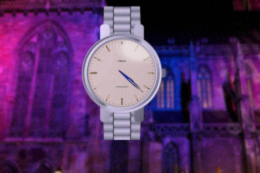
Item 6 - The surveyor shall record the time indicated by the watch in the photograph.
4:22
